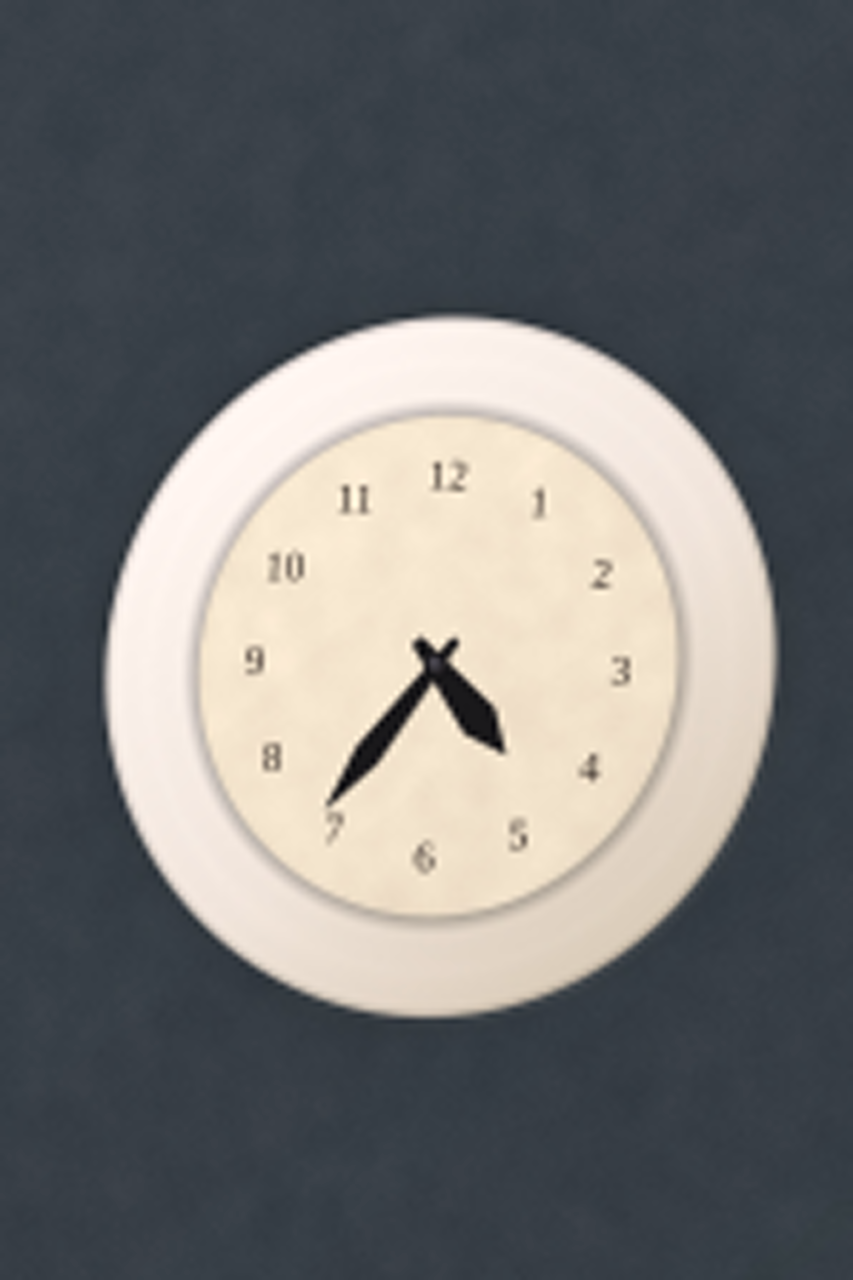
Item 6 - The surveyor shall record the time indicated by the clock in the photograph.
4:36
